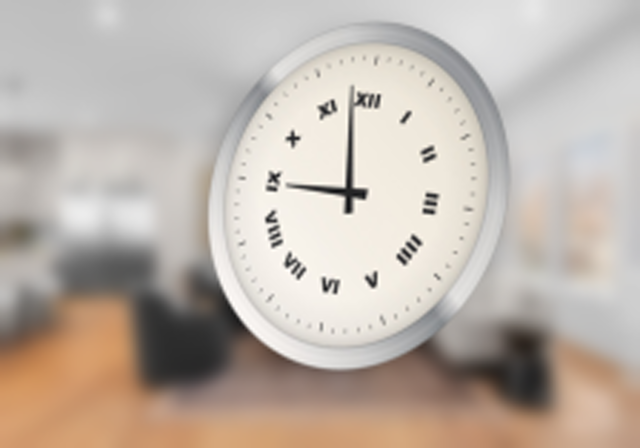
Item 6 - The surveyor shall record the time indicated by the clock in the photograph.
8:58
